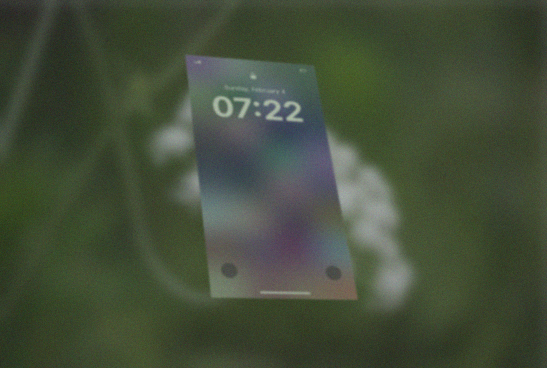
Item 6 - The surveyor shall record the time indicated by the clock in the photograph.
7:22
